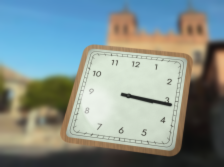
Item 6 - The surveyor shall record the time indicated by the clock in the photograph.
3:16
